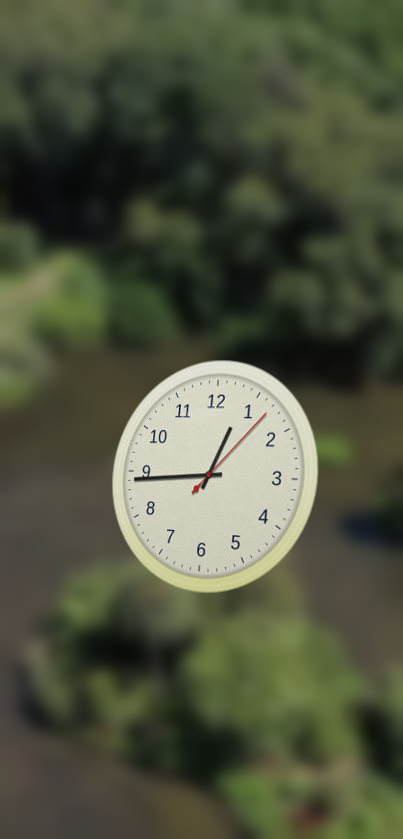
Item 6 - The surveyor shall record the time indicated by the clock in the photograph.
12:44:07
